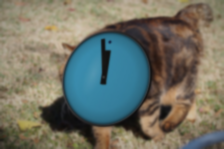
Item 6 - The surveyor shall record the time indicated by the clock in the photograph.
11:58
